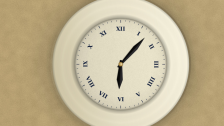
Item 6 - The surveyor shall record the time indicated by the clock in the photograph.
6:07
